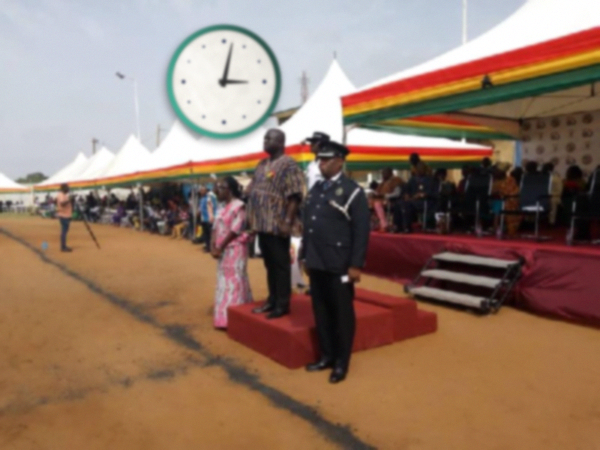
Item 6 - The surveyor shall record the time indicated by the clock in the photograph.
3:02
